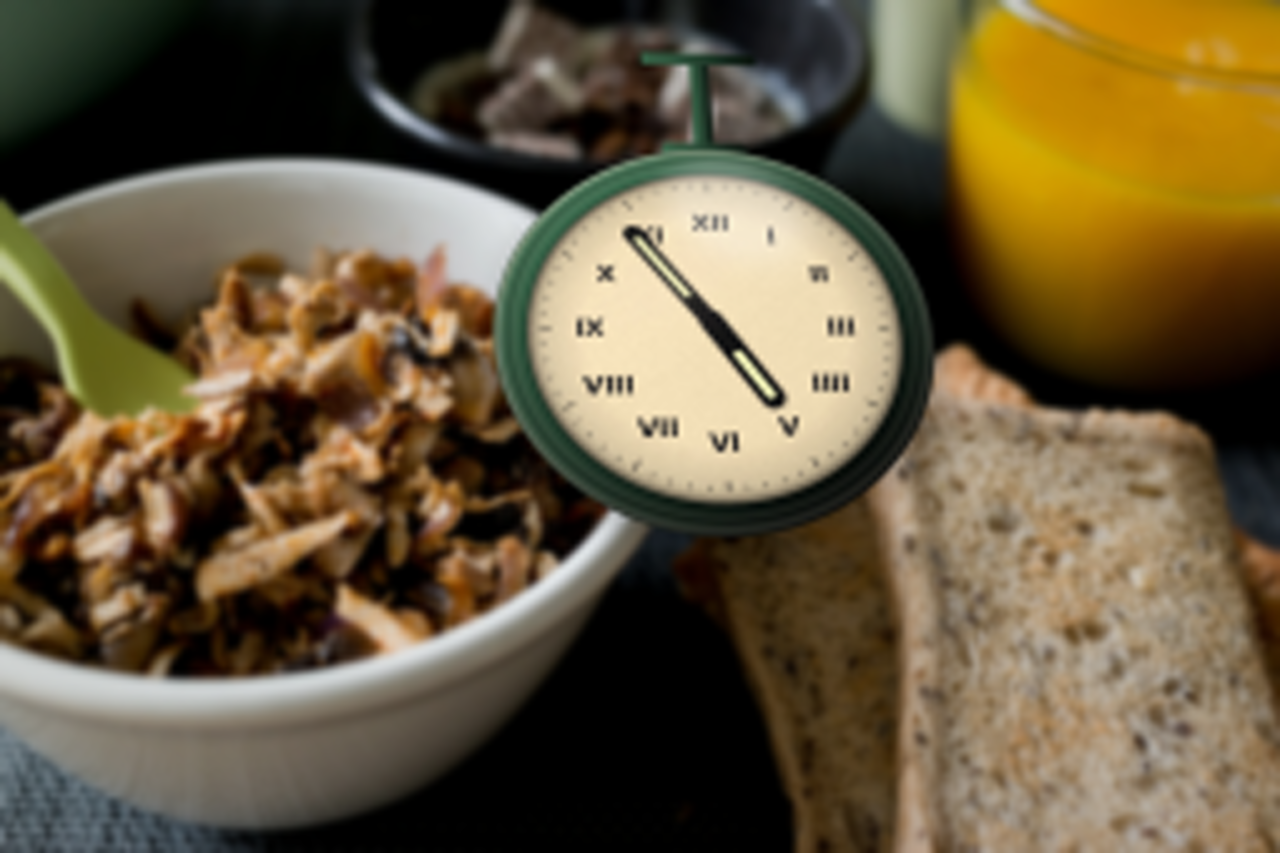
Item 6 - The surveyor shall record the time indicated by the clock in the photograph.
4:54
